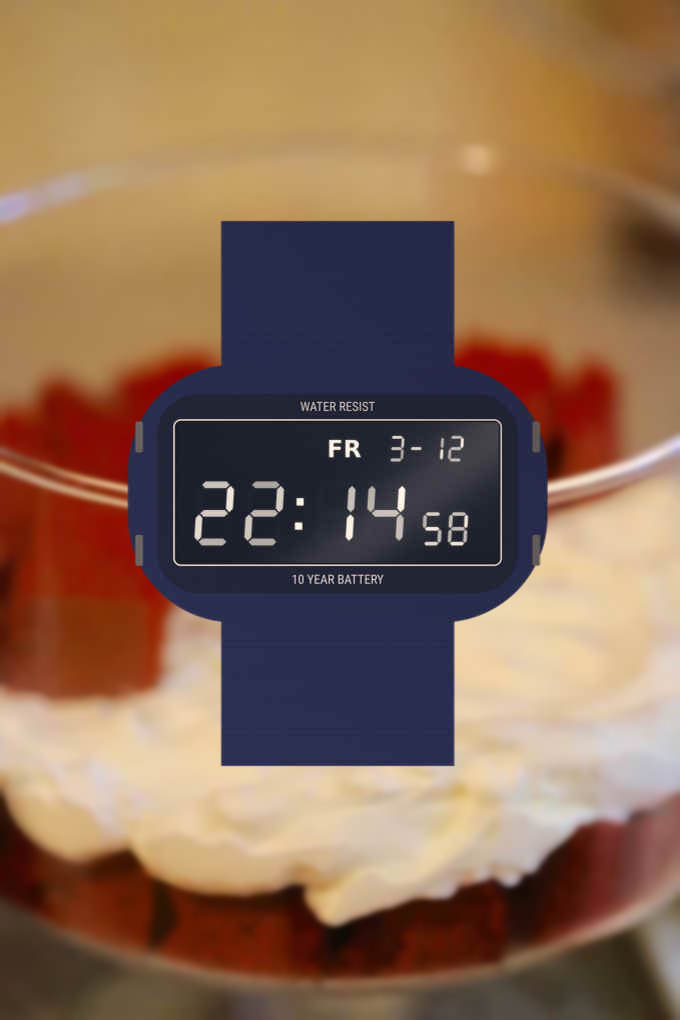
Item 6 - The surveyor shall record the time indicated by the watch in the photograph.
22:14:58
